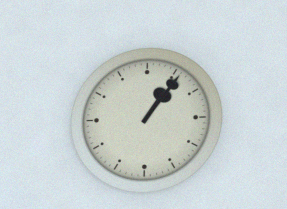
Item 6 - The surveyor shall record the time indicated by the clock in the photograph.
1:06
